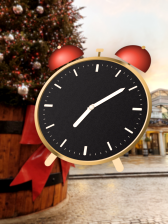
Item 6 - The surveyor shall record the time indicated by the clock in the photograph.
7:09
